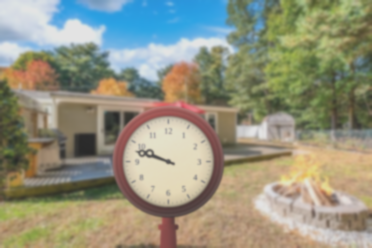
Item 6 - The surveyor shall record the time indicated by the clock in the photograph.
9:48
